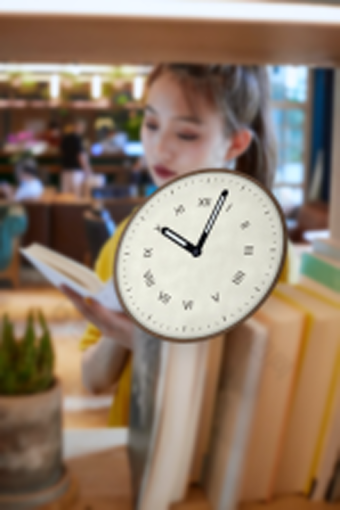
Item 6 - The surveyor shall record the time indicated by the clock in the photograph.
10:03
